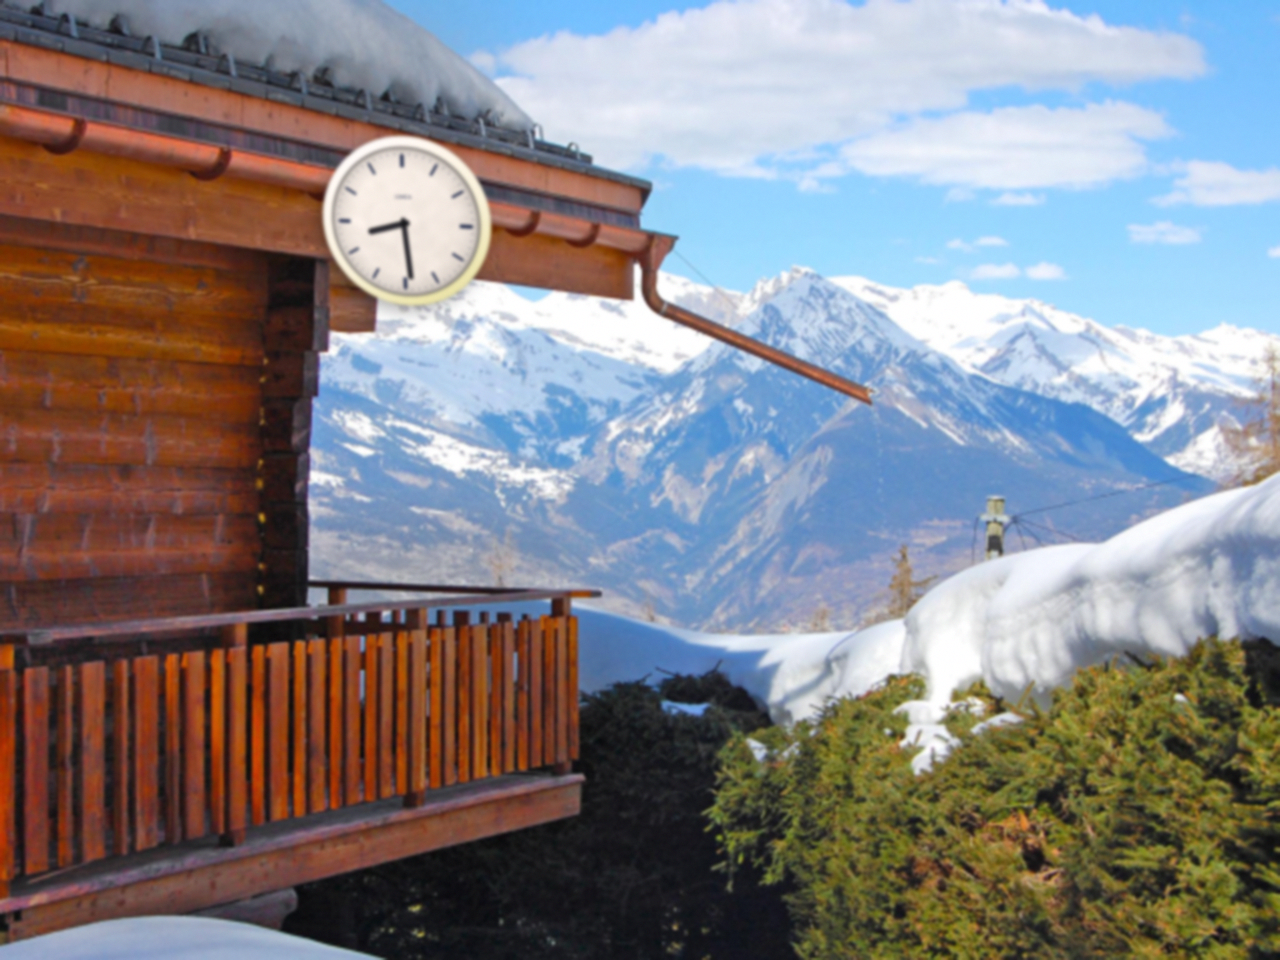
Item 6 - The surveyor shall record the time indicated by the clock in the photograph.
8:29
